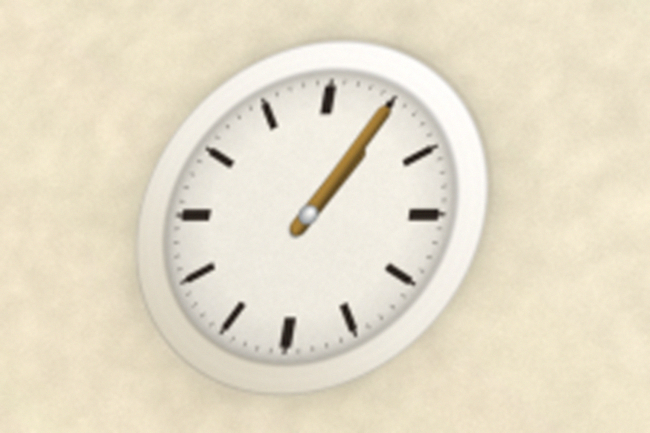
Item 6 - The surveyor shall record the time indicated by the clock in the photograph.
1:05
